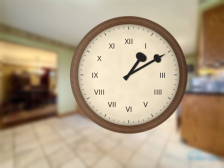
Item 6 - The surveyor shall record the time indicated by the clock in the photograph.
1:10
